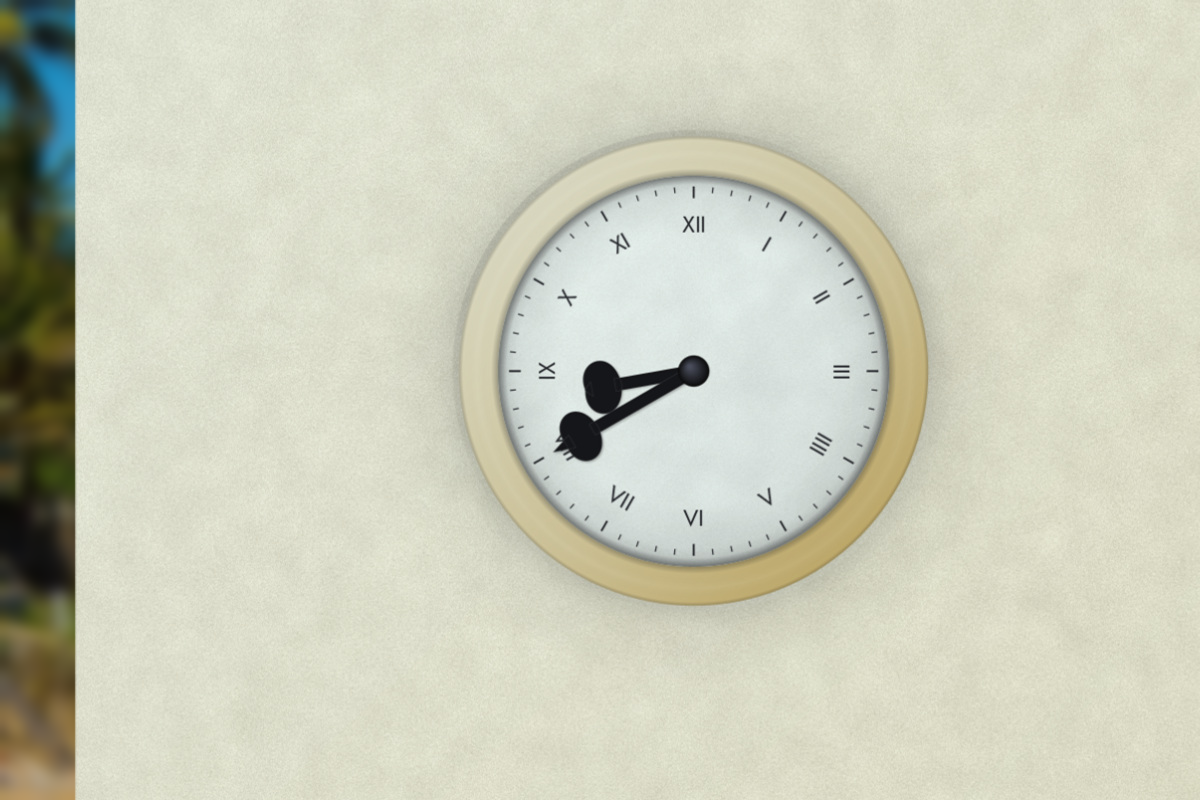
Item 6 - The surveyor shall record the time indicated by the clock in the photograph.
8:40
